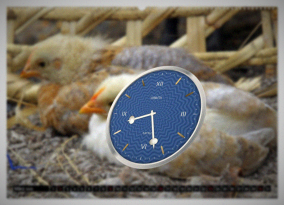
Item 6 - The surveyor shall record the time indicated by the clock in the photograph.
8:27
